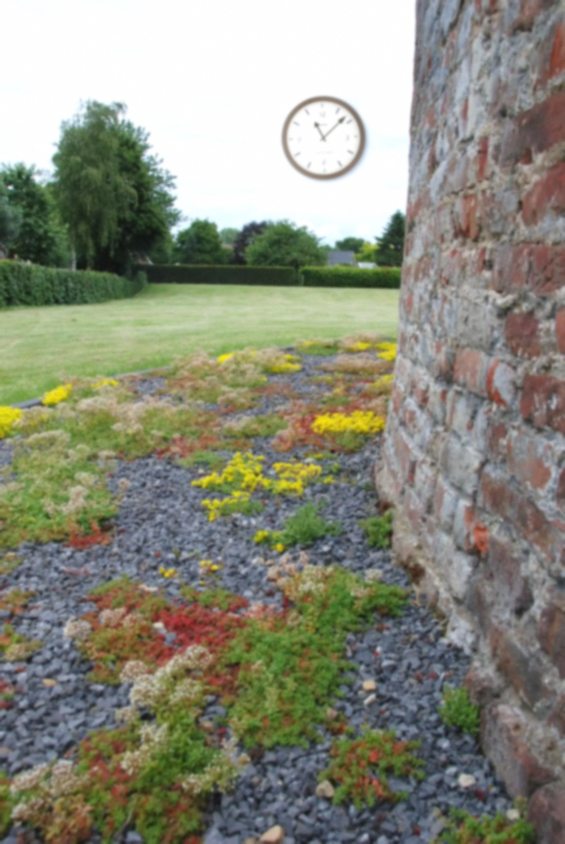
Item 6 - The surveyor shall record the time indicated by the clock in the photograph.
11:08
